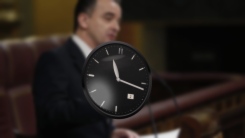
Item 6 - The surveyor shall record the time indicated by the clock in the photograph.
11:17
